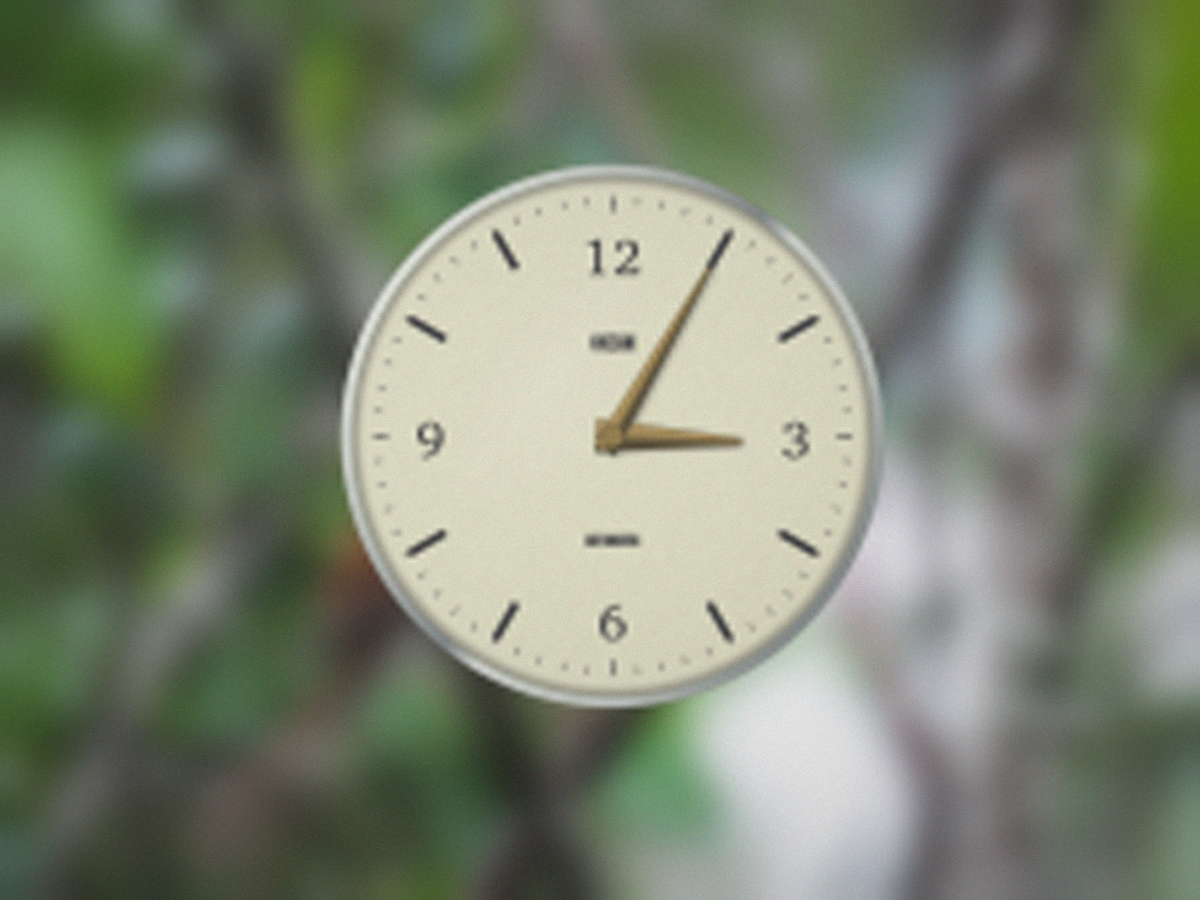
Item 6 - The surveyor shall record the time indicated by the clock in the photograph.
3:05
